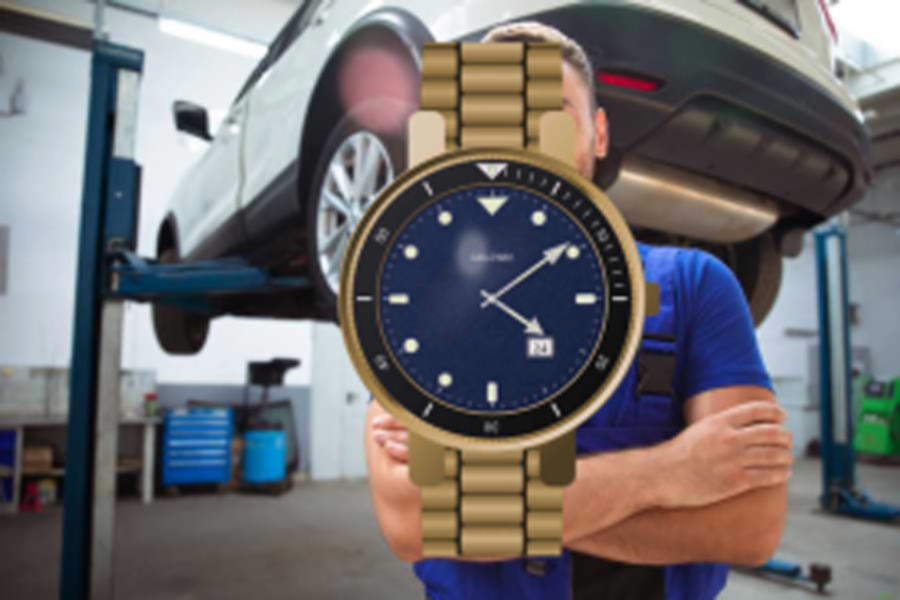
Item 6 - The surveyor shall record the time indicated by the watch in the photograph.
4:09
